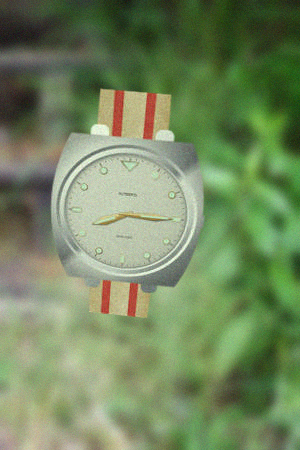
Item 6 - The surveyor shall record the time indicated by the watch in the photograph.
8:15
